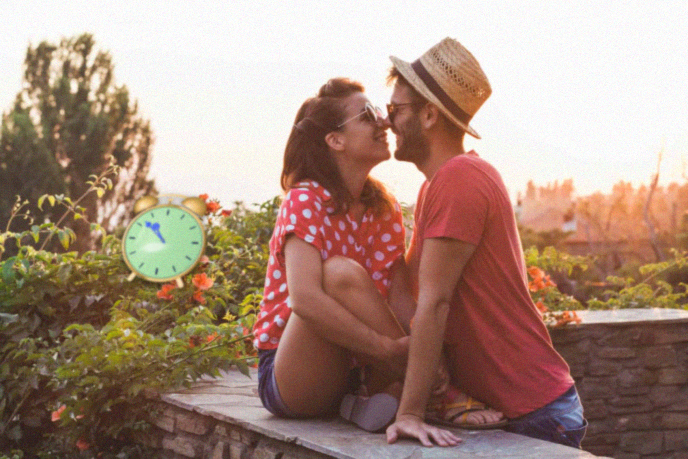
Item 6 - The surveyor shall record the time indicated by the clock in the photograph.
10:52
